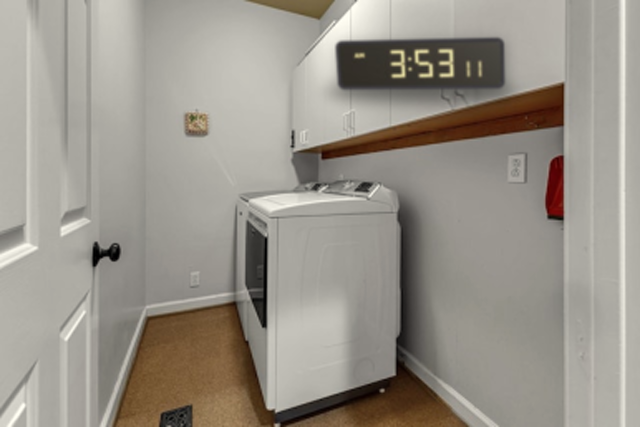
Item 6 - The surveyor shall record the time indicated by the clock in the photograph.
3:53:11
